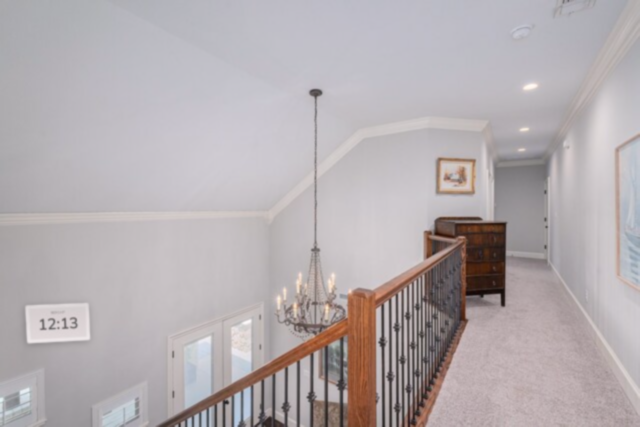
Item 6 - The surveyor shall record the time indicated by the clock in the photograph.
12:13
